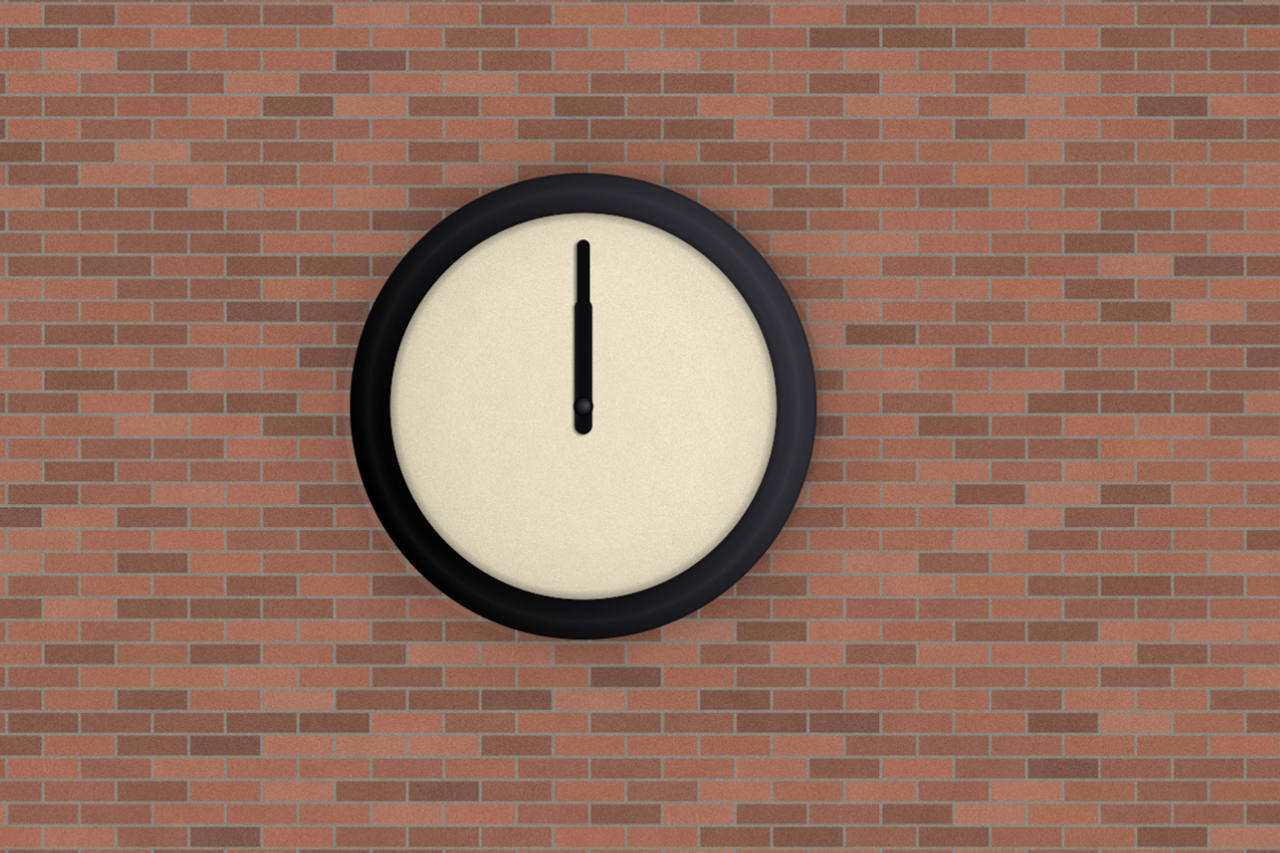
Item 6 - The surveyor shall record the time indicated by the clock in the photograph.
12:00
